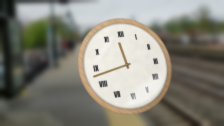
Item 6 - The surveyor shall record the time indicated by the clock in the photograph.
11:43
